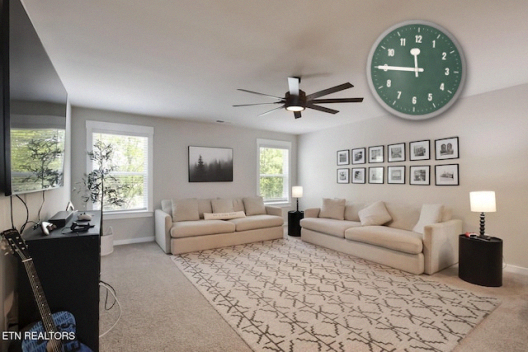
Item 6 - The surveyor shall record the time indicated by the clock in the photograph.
11:45
